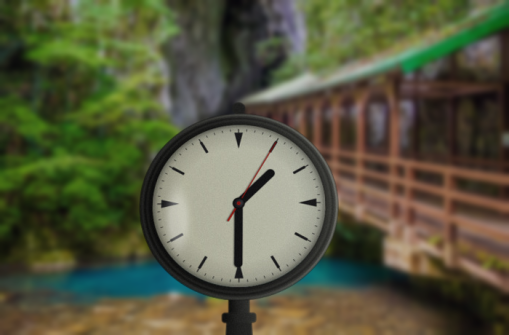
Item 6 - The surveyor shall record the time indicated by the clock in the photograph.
1:30:05
